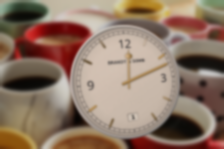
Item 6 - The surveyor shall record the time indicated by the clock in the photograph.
12:12
